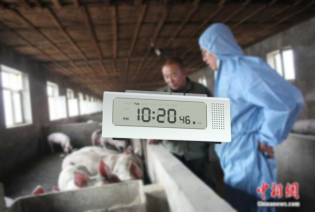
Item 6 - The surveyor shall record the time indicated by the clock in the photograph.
10:20:46
